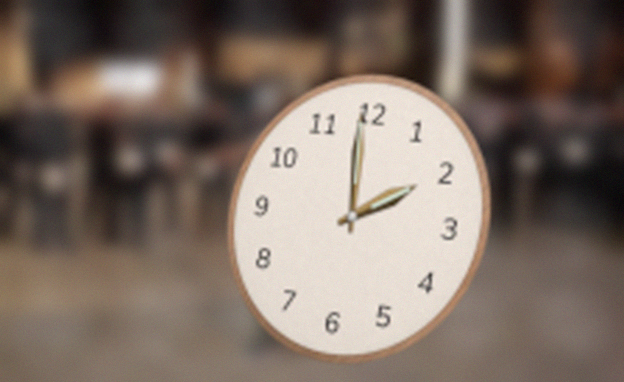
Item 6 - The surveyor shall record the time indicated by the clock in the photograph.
1:59
